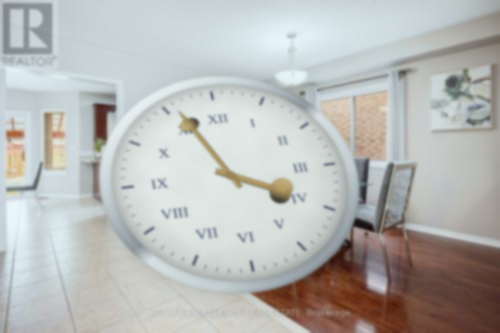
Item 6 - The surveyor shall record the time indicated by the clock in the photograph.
3:56
